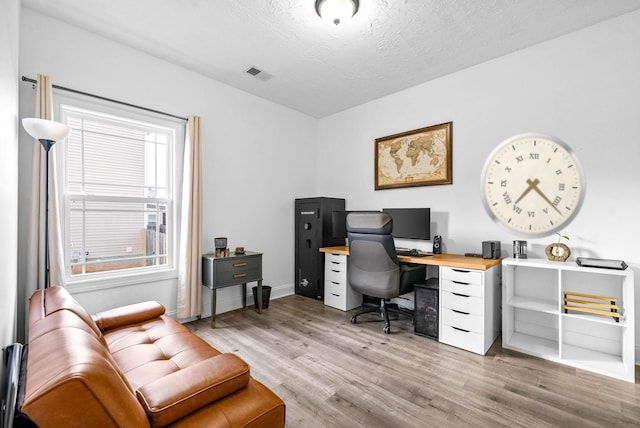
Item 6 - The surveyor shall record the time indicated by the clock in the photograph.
7:22
